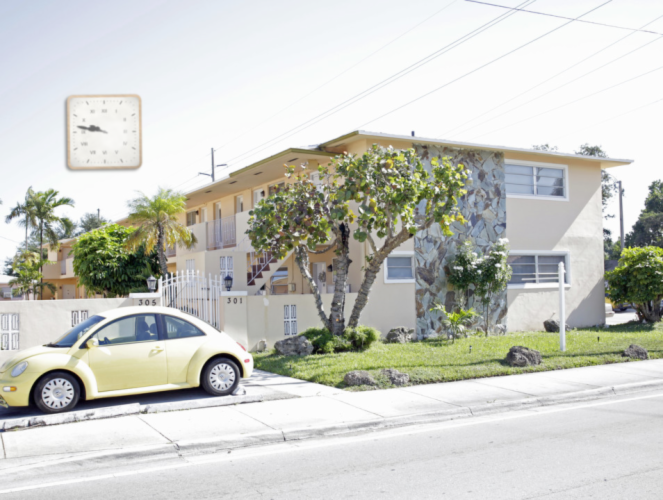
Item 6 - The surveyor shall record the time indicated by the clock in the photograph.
9:47
